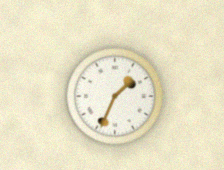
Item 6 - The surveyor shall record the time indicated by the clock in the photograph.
1:34
